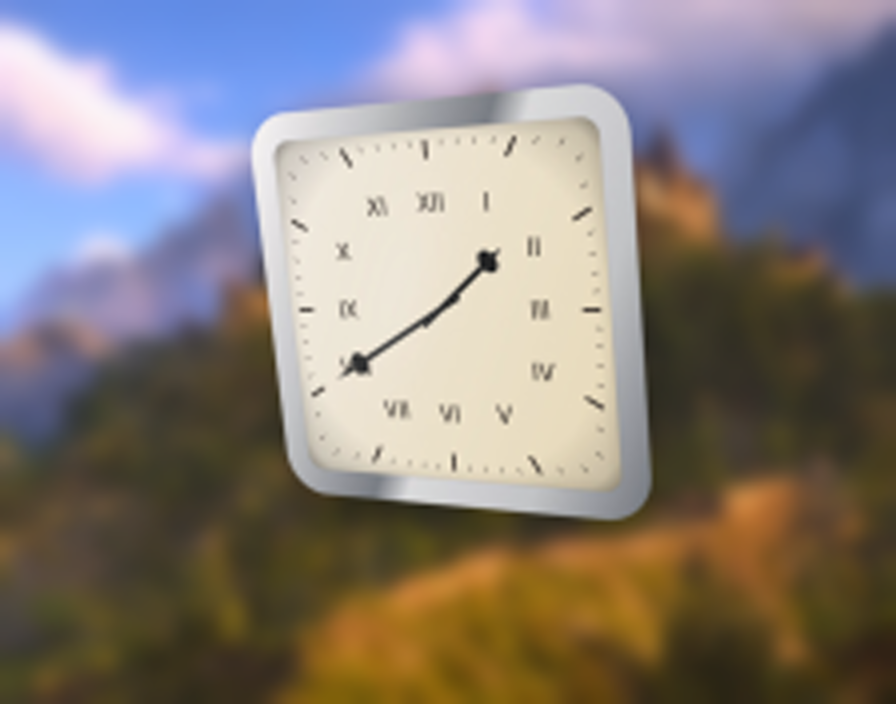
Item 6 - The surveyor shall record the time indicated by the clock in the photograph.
1:40
